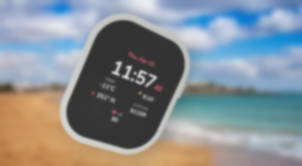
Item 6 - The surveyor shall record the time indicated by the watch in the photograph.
11:57
